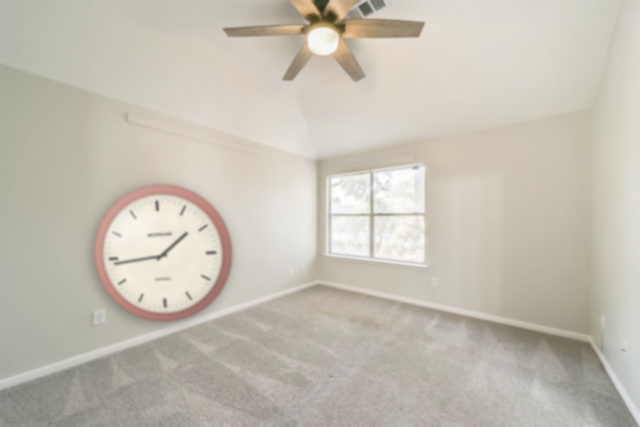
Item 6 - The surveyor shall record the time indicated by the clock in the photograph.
1:44
